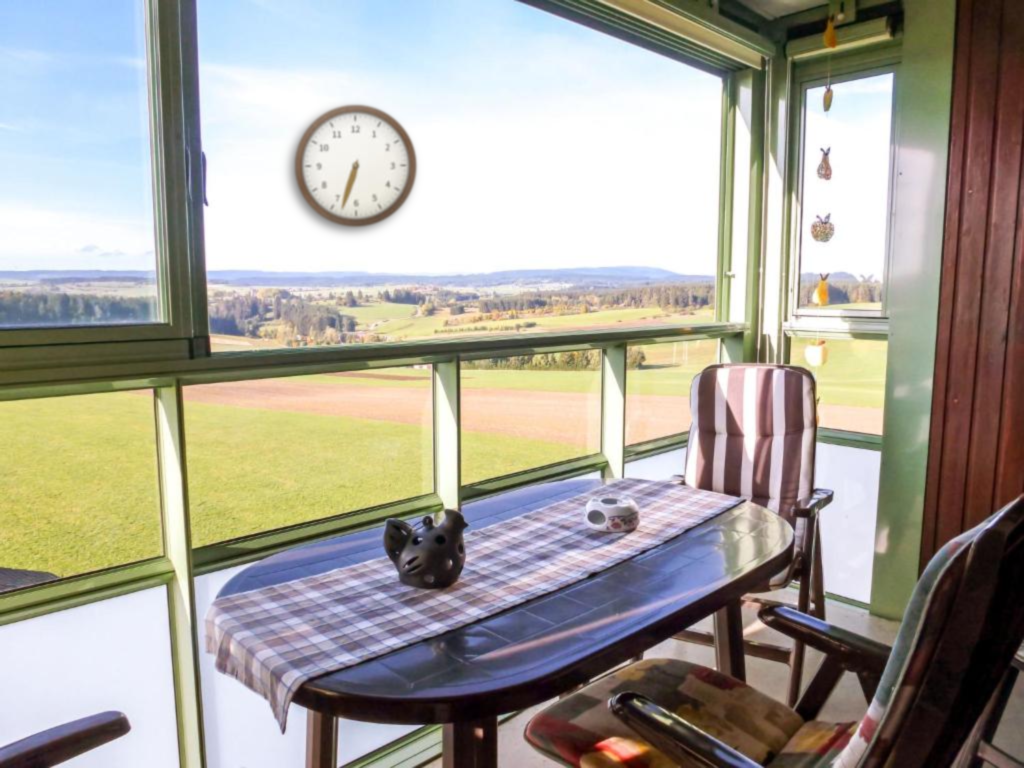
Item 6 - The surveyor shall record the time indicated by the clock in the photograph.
6:33
